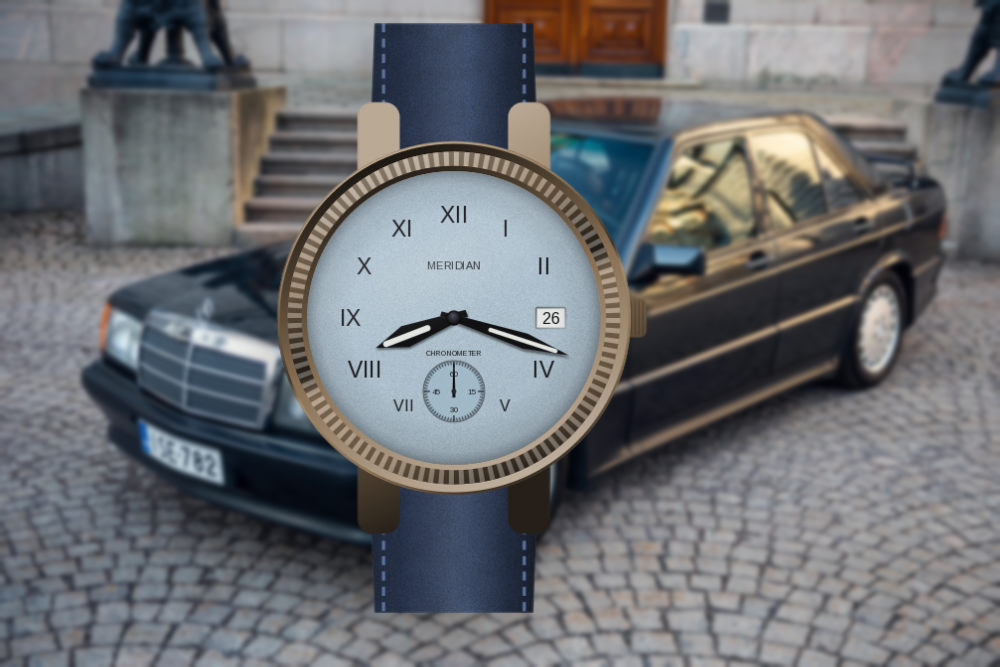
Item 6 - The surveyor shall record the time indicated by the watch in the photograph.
8:18
